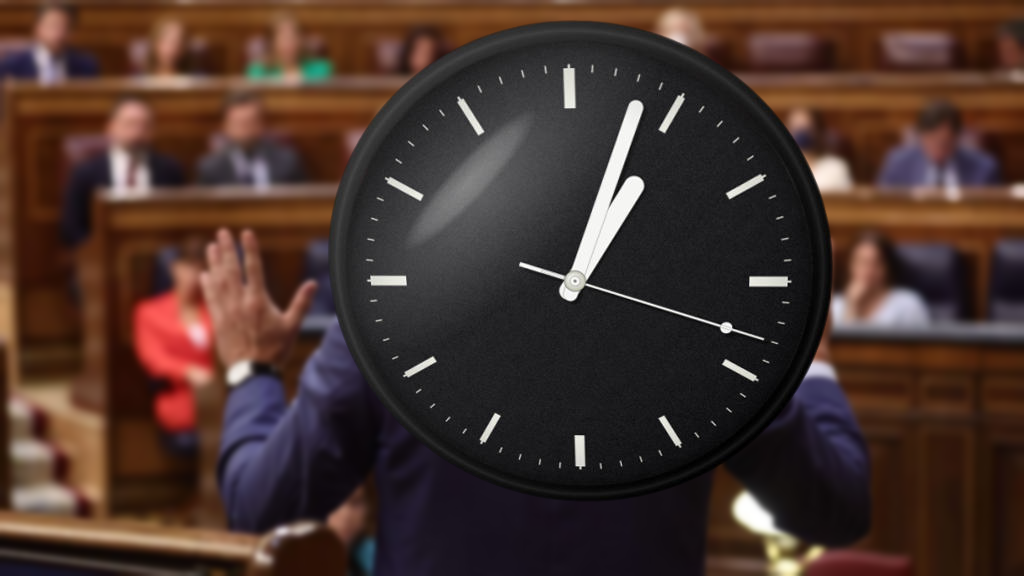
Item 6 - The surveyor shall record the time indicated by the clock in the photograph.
1:03:18
